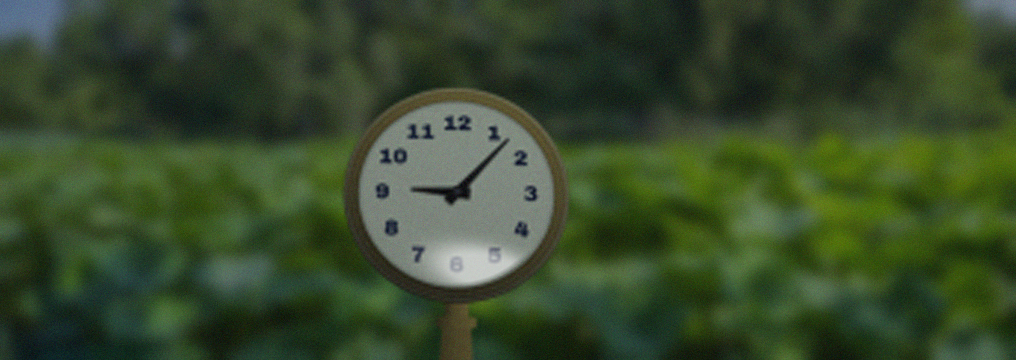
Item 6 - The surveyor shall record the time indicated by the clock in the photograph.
9:07
